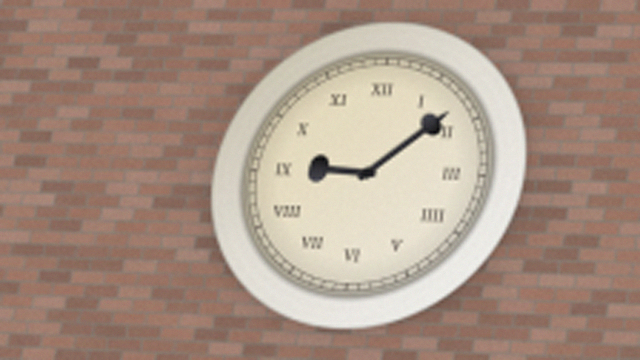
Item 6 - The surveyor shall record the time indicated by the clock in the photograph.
9:08
